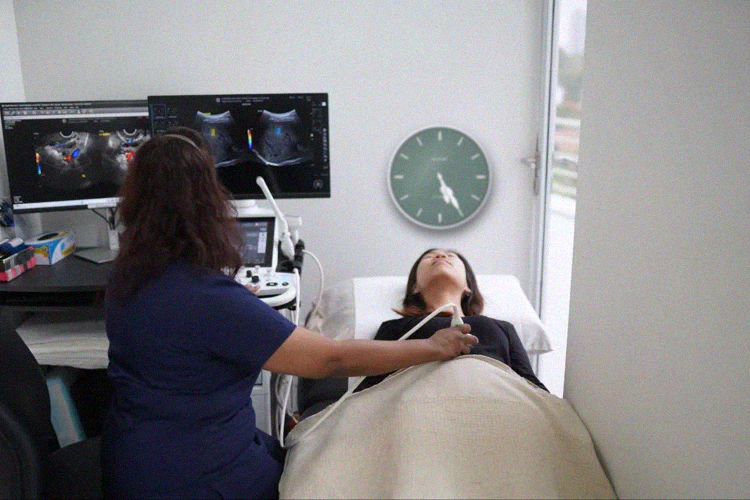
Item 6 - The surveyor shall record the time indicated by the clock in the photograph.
5:25
